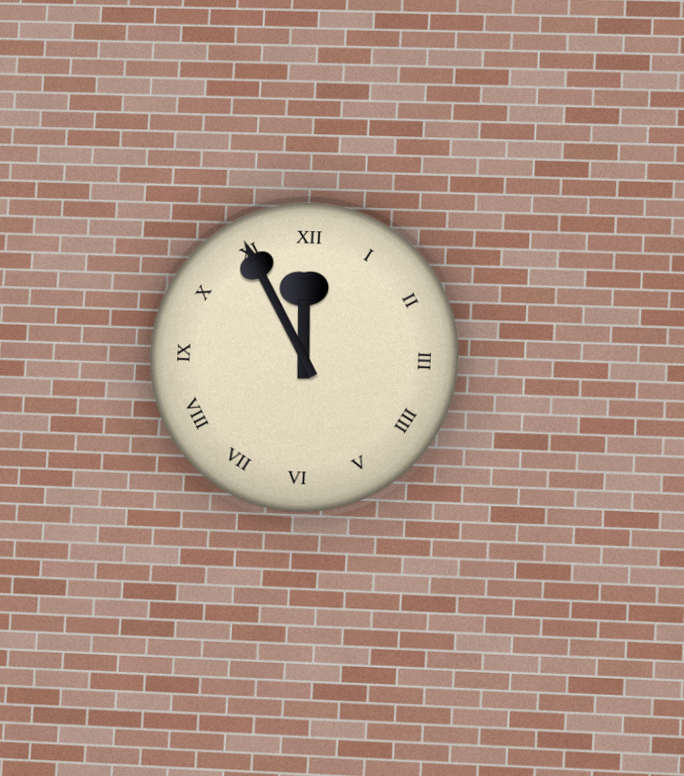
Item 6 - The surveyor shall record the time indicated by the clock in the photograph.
11:55
